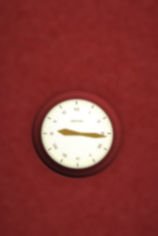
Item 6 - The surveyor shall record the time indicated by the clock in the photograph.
9:16
